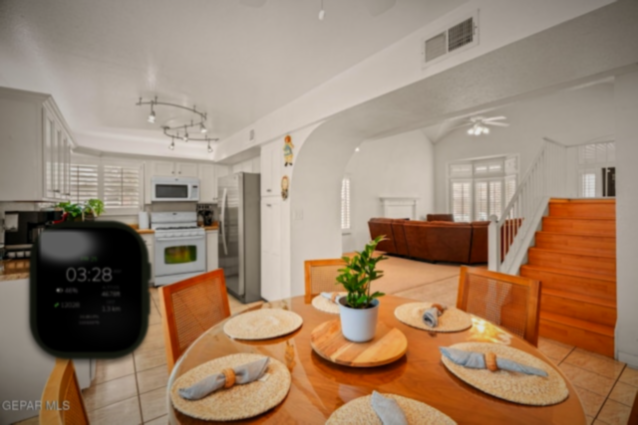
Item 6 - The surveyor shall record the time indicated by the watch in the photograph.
3:28
